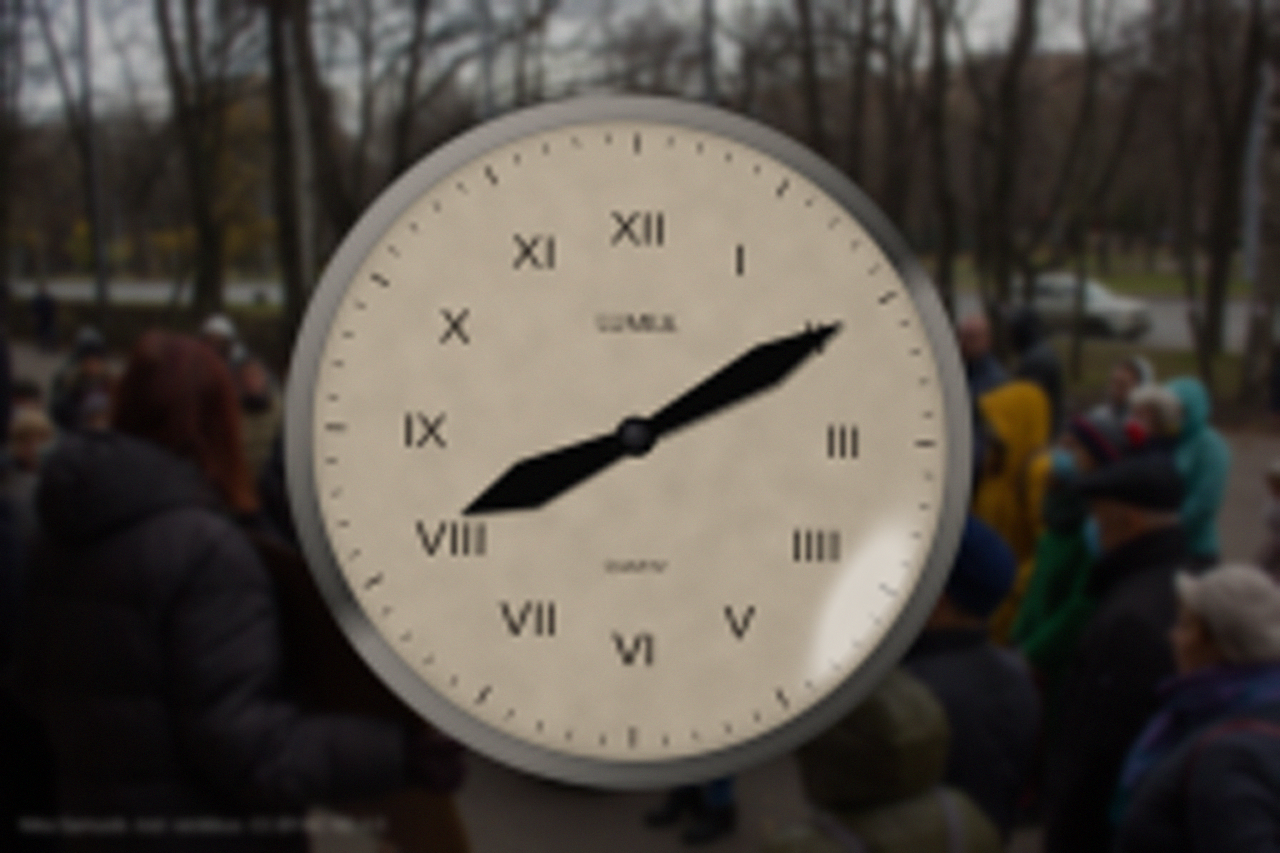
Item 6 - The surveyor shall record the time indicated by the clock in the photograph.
8:10
